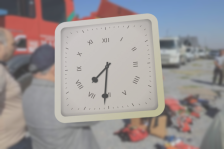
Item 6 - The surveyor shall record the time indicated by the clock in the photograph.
7:31
